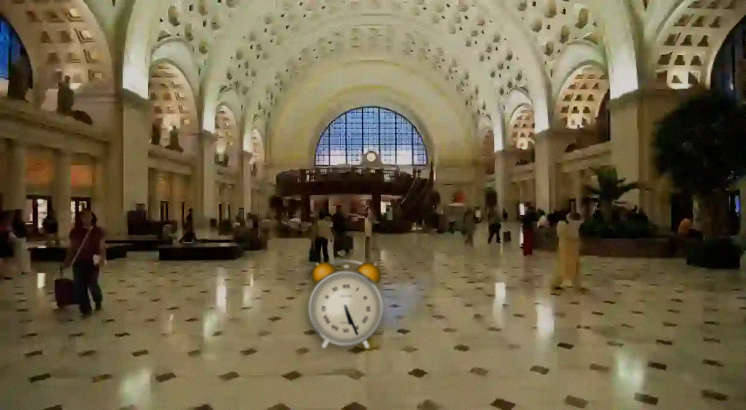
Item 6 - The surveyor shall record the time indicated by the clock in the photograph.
5:26
